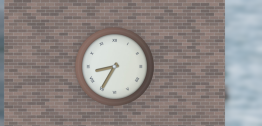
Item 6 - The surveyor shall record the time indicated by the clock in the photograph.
8:35
